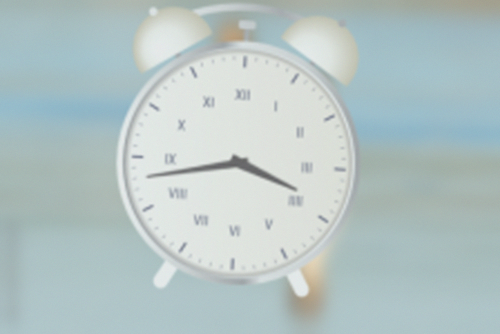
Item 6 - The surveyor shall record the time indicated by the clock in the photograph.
3:43
